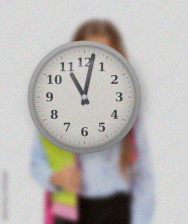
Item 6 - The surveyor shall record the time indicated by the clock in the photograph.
11:02
